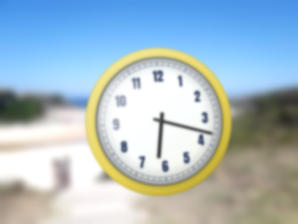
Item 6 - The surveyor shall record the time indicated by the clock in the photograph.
6:18
